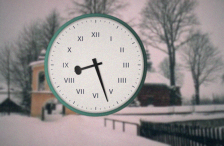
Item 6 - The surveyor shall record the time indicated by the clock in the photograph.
8:27
